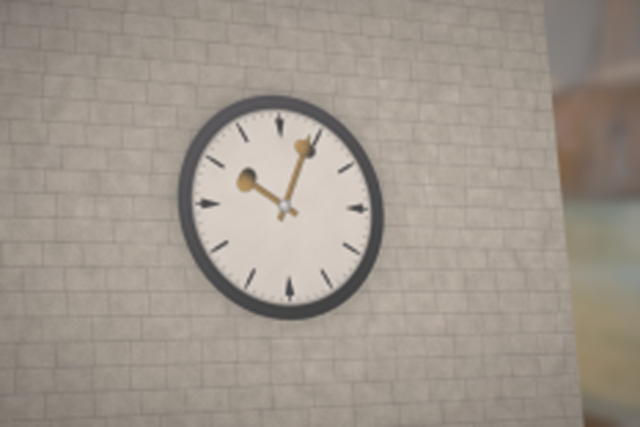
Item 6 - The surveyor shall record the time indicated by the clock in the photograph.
10:04
